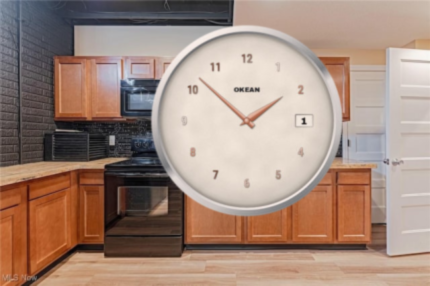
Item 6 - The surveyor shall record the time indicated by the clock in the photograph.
1:52
